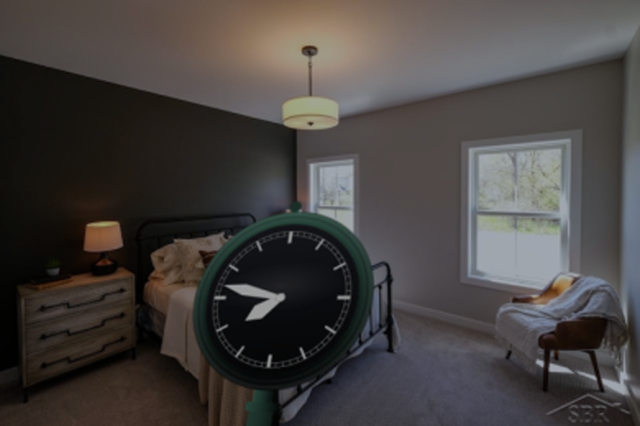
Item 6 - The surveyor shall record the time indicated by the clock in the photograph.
7:47
